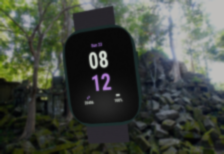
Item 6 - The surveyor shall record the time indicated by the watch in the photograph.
8:12
